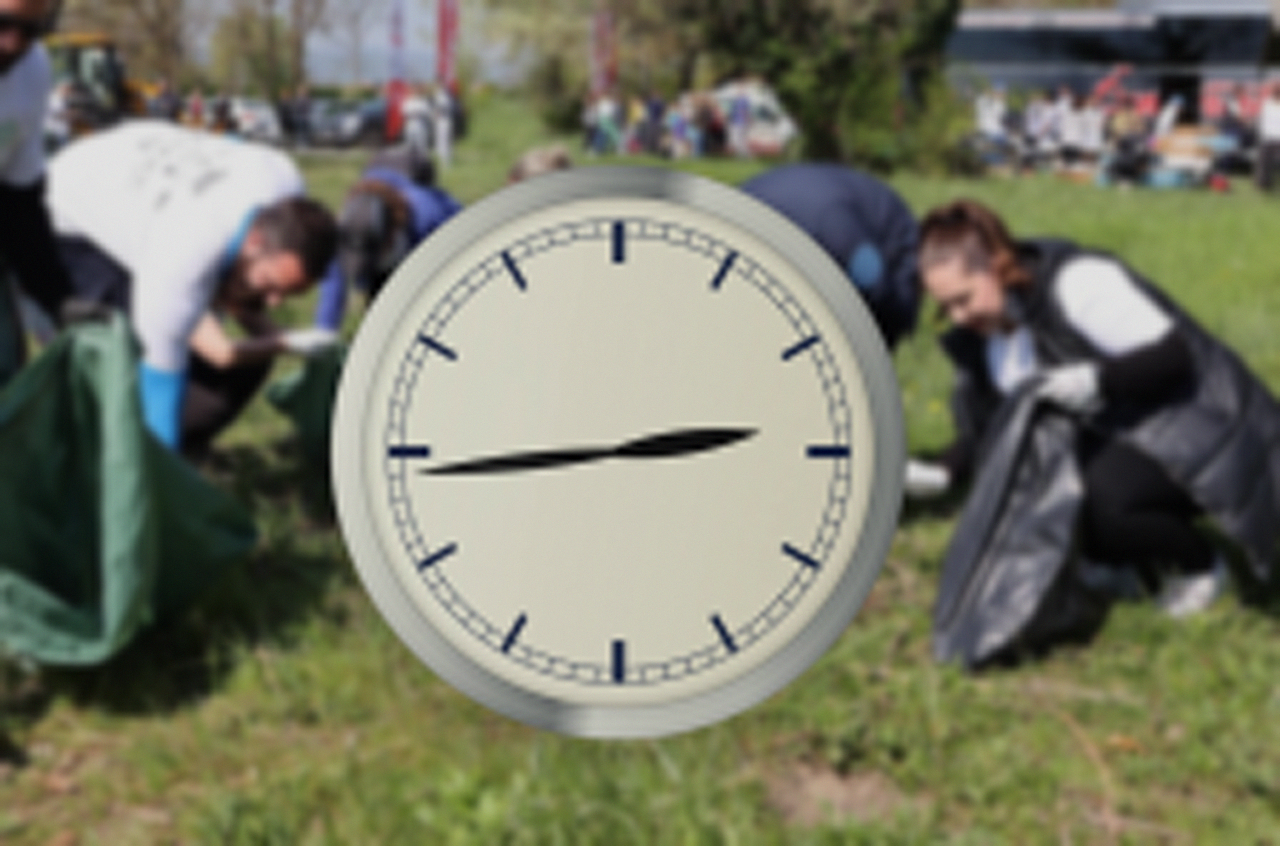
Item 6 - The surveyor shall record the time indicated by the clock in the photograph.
2:44
